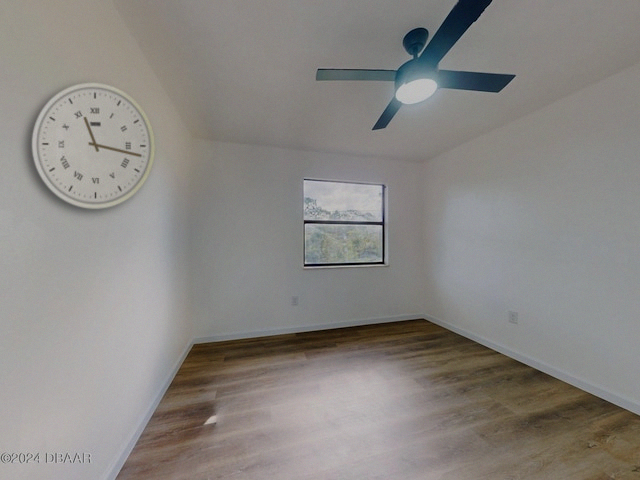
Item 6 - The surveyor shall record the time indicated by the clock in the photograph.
11:17
